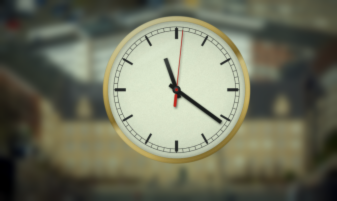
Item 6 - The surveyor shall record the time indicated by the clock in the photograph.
11:21:01
